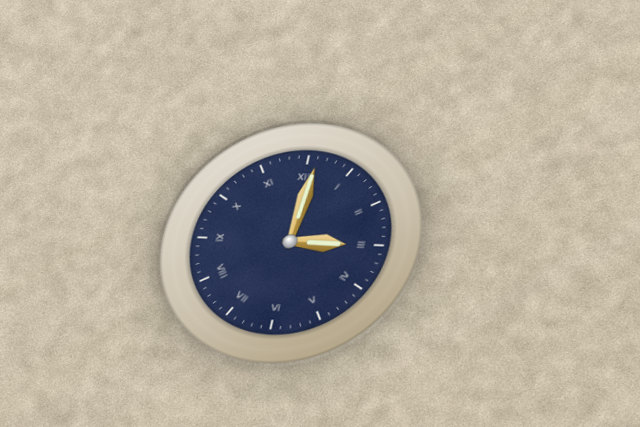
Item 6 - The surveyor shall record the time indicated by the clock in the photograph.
3:01
